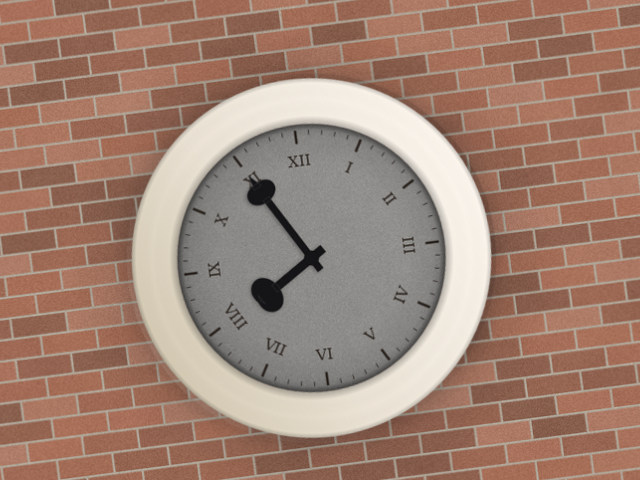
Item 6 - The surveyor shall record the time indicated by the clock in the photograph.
7:55
